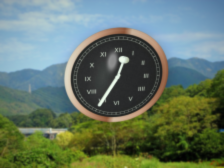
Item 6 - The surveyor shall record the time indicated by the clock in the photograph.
12:35
